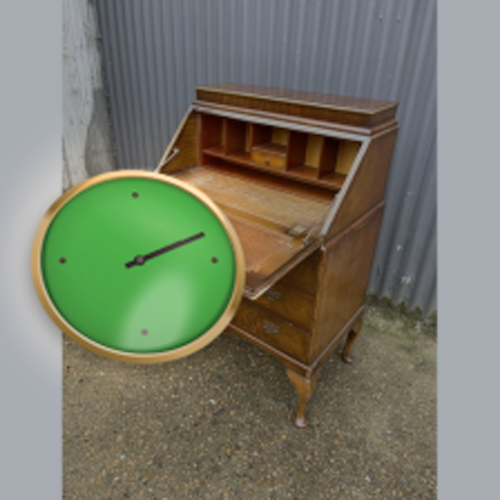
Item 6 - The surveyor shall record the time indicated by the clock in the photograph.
2:11
